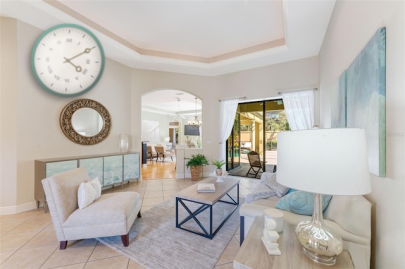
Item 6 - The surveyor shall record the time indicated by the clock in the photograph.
4:10
